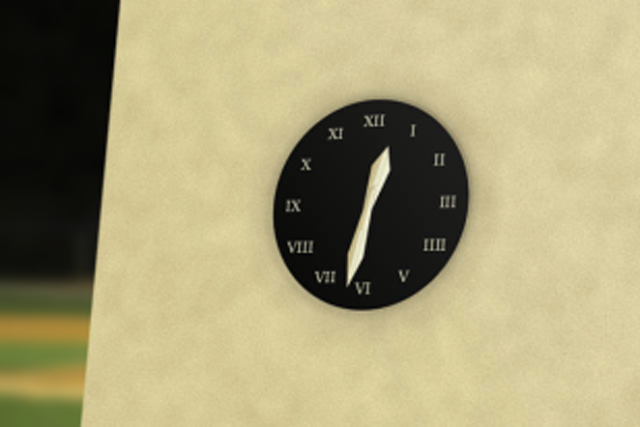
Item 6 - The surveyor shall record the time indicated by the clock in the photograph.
12:32
